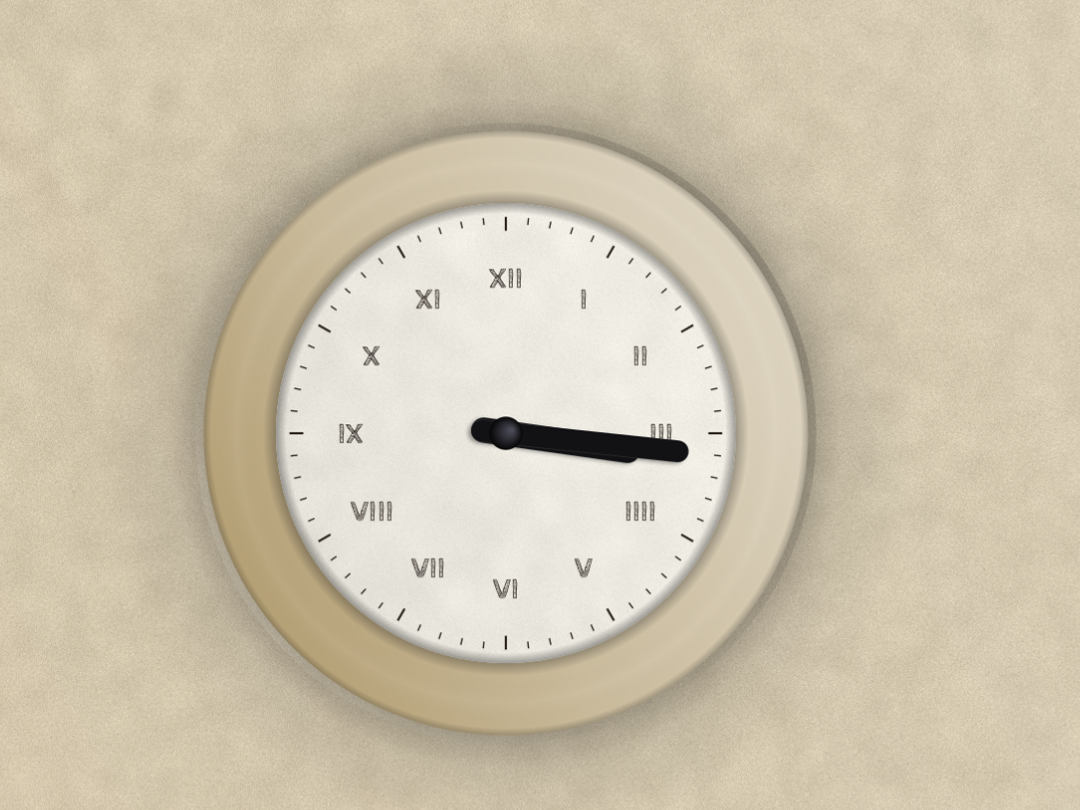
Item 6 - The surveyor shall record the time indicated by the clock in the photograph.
3:16
